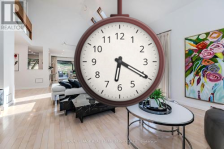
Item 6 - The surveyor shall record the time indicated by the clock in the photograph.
6:20
